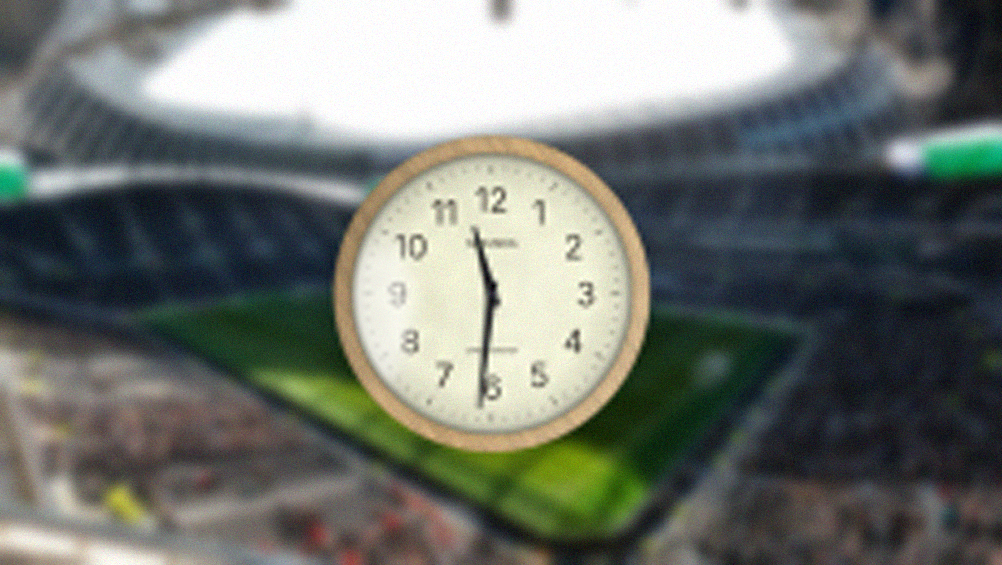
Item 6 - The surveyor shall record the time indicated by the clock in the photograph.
11:31
